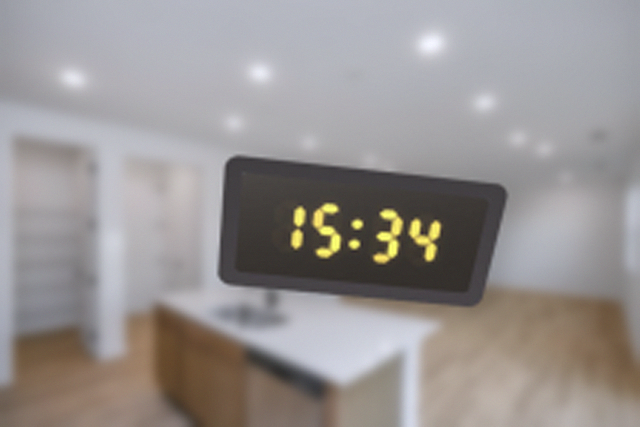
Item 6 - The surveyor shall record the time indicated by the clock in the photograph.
15:34
